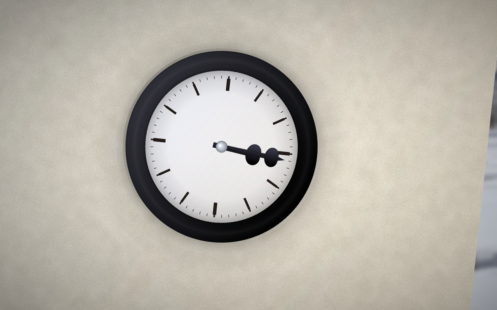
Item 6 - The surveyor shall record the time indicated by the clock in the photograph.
3:16
